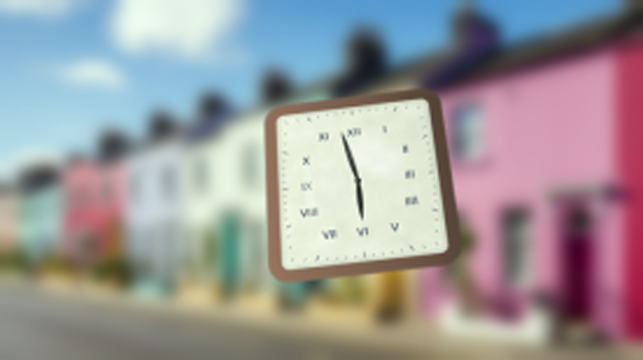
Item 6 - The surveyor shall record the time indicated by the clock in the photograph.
5:58
